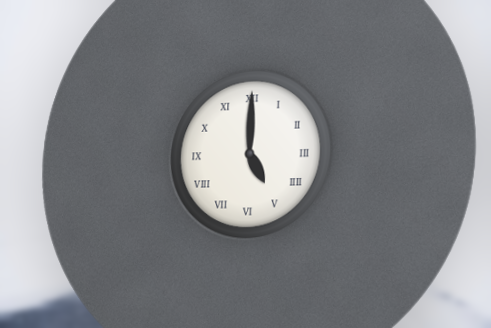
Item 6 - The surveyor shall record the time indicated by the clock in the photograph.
5:00
